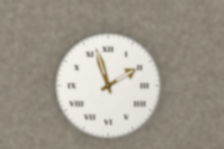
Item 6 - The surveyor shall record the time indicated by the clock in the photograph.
1:57
